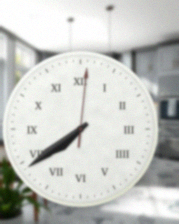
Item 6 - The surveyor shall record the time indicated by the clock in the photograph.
7:39:01
